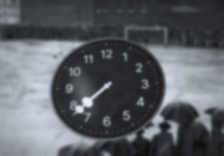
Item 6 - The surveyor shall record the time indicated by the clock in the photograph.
7:38
